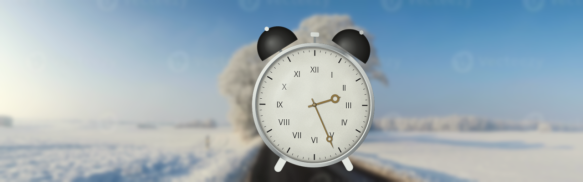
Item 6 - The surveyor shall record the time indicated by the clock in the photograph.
2:26
